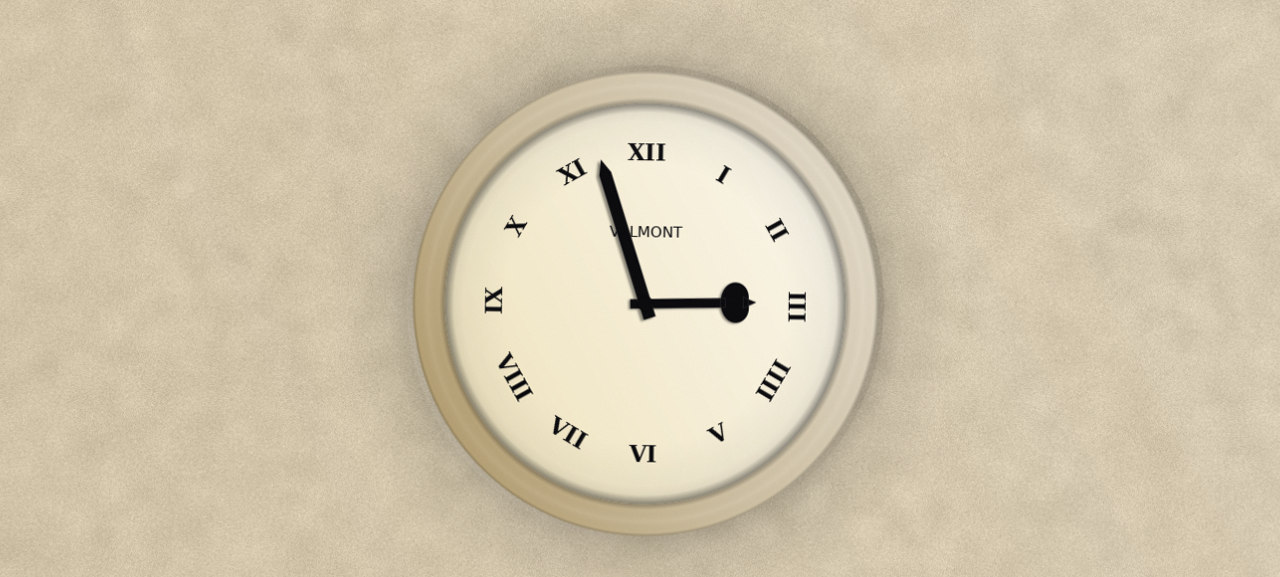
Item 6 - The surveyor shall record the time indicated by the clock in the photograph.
2:57
